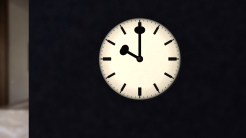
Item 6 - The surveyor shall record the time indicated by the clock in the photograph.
10:00
